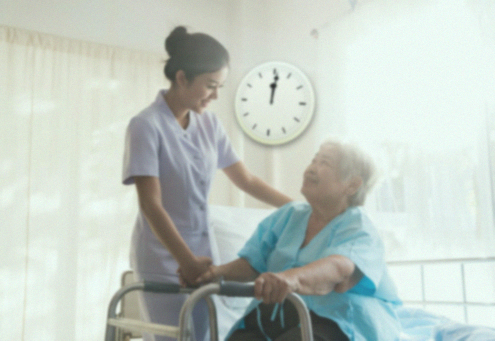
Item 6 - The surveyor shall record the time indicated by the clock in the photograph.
12:01
